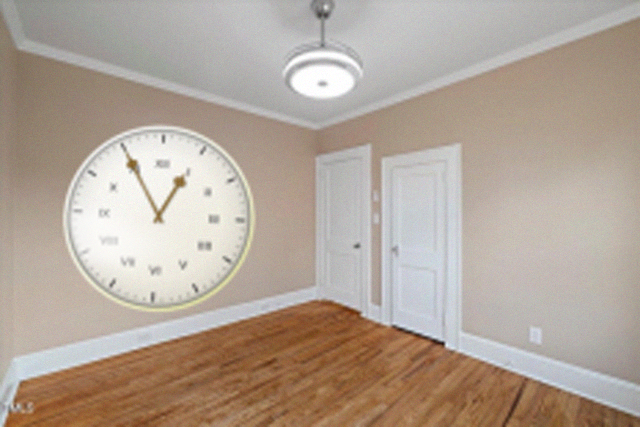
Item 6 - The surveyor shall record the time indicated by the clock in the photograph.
12:55
